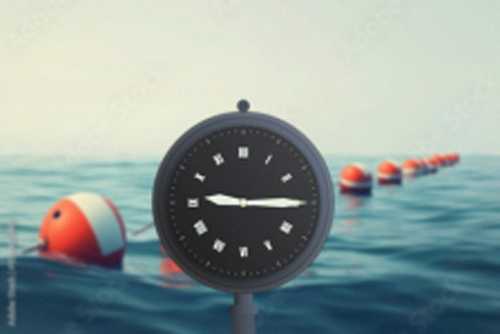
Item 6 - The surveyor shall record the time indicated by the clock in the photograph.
9:15
